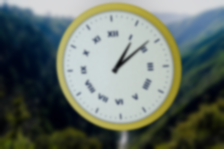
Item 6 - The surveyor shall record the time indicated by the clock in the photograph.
1:09
